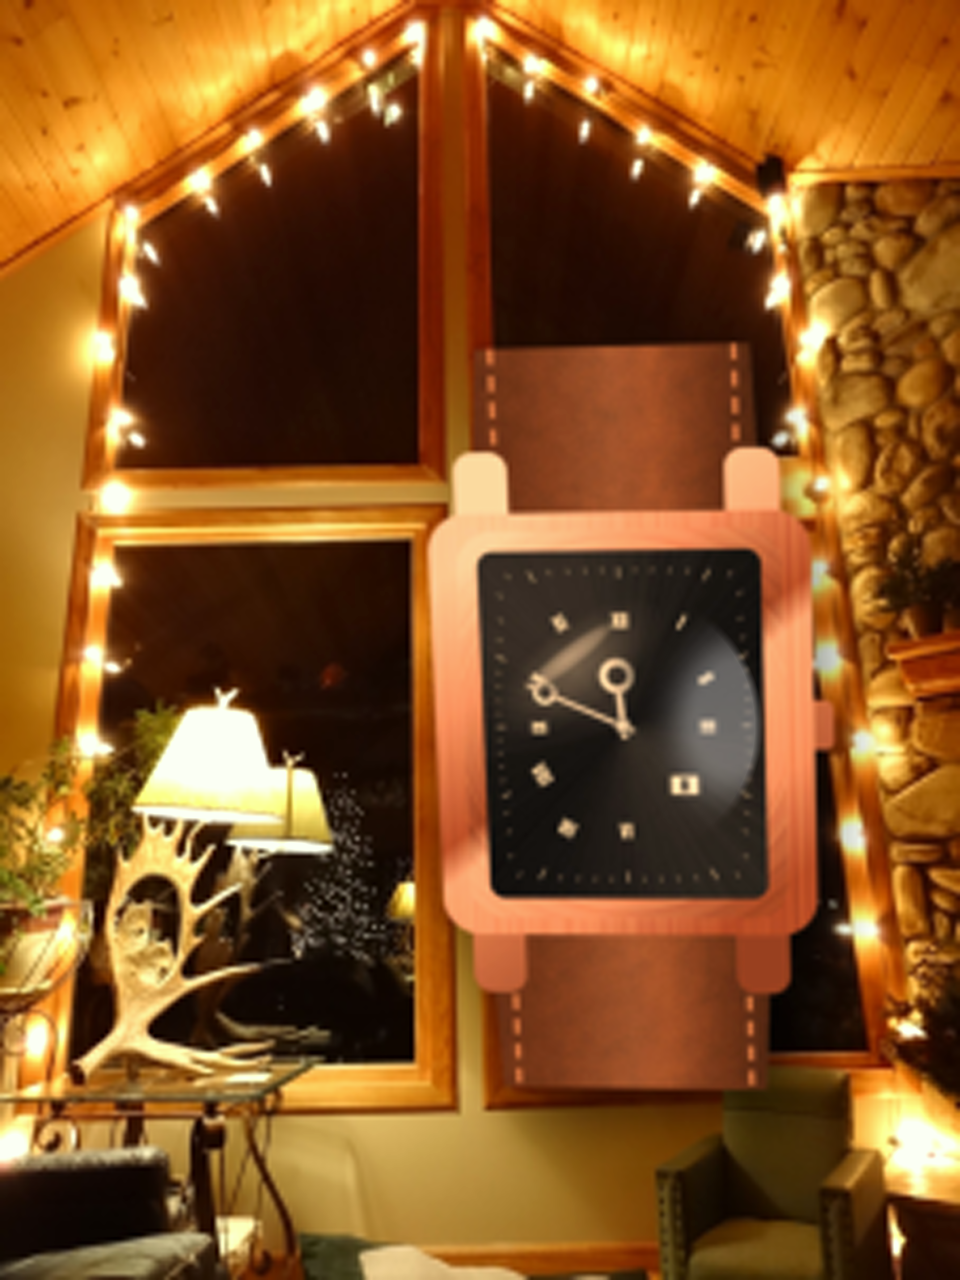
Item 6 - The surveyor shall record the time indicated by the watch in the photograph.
11:49
